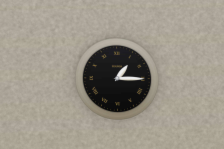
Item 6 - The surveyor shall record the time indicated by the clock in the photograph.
1:15
